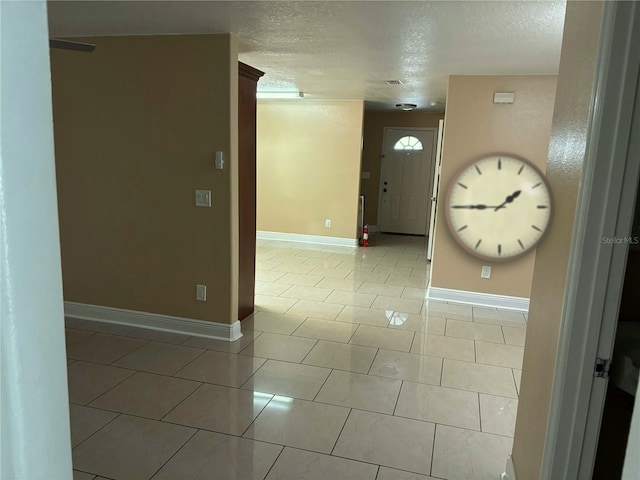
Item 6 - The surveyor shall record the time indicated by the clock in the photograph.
1:45
